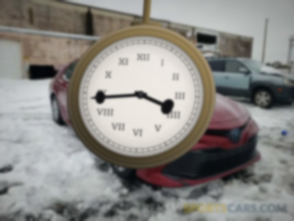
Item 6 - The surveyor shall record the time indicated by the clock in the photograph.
3:44
